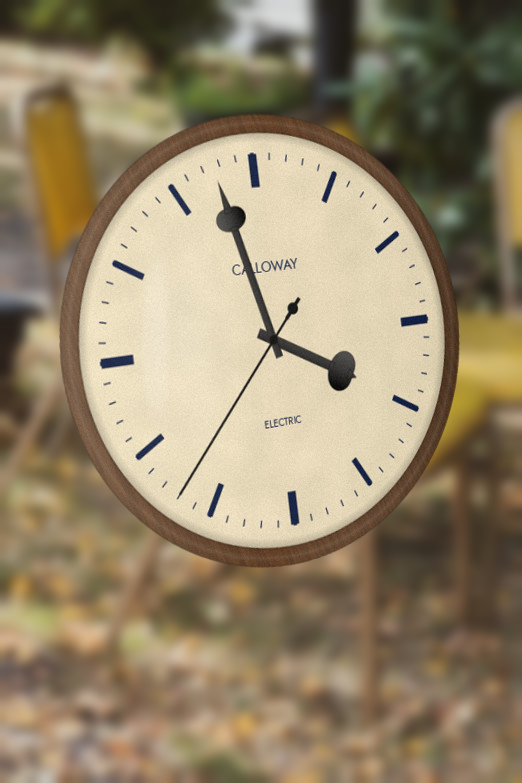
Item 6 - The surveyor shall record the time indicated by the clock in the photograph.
3:57:37
